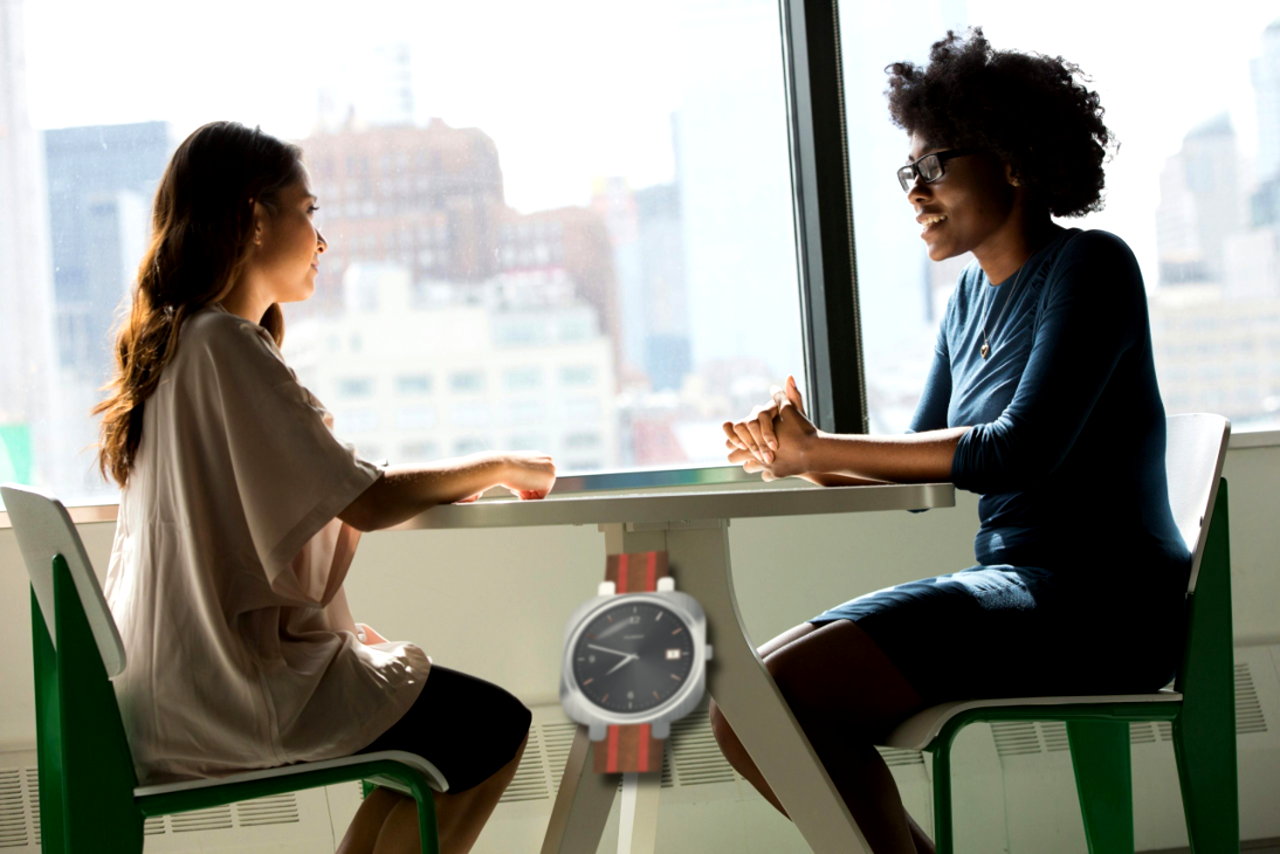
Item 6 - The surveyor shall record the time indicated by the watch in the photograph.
7:48
